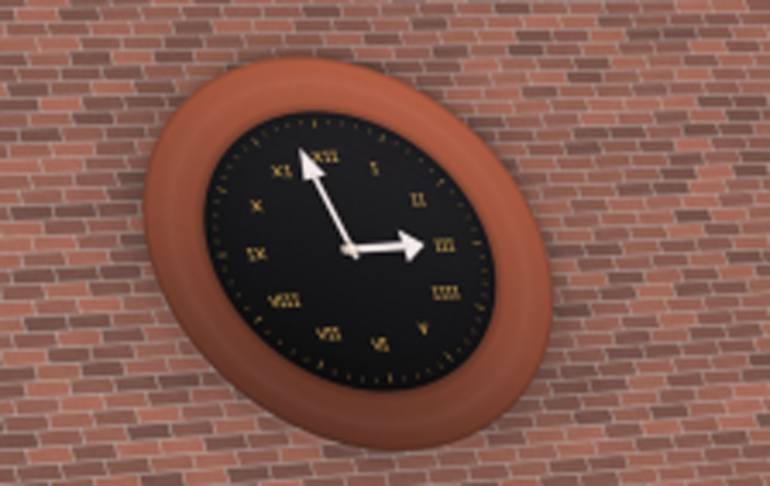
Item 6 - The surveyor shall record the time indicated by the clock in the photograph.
2:58
